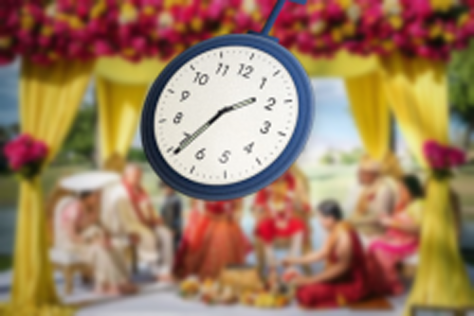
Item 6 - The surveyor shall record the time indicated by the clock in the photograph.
1:34
